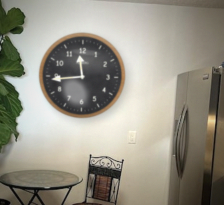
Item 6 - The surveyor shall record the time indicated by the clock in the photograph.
11:44
